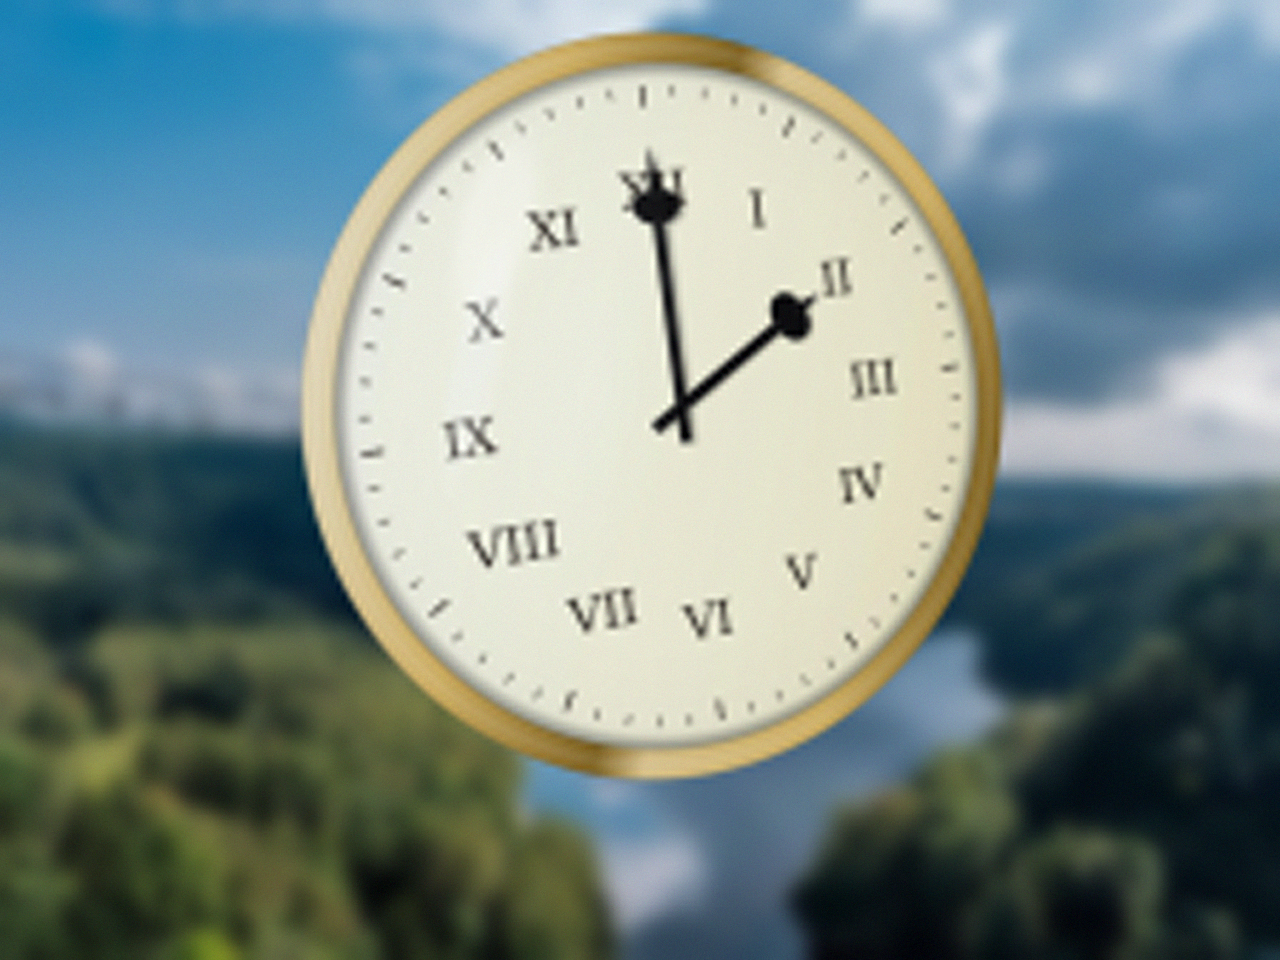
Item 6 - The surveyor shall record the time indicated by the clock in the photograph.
2:00
